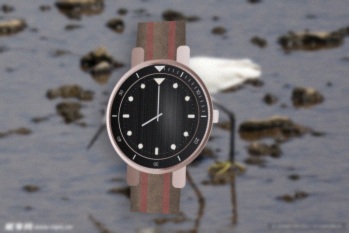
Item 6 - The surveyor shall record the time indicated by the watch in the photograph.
8:00
